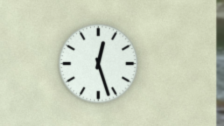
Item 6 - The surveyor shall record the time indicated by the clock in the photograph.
12:27
